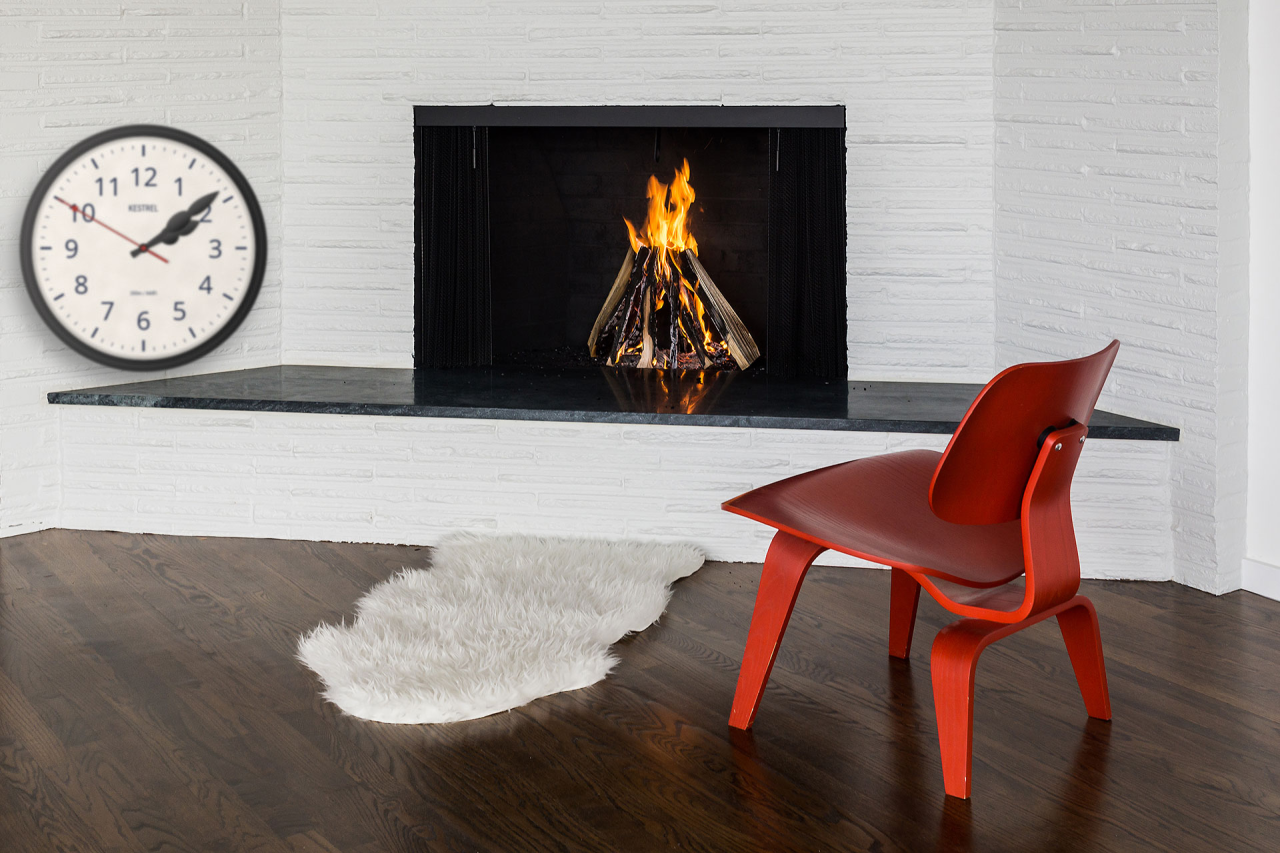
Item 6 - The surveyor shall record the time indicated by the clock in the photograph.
2:08:50
